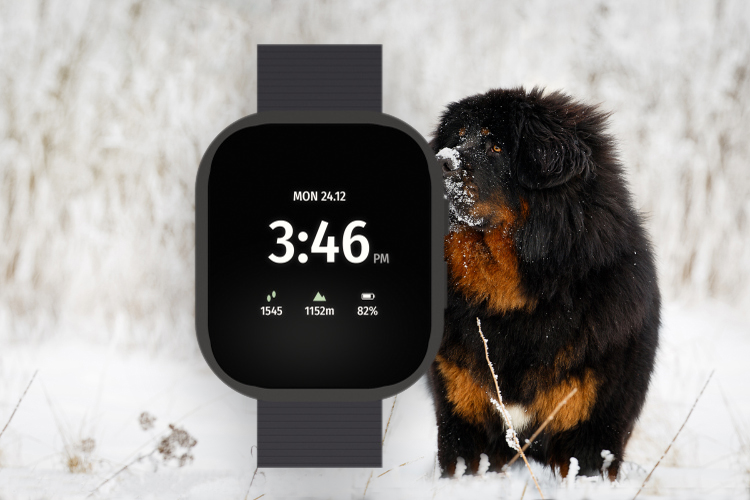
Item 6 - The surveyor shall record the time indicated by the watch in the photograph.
3:46
